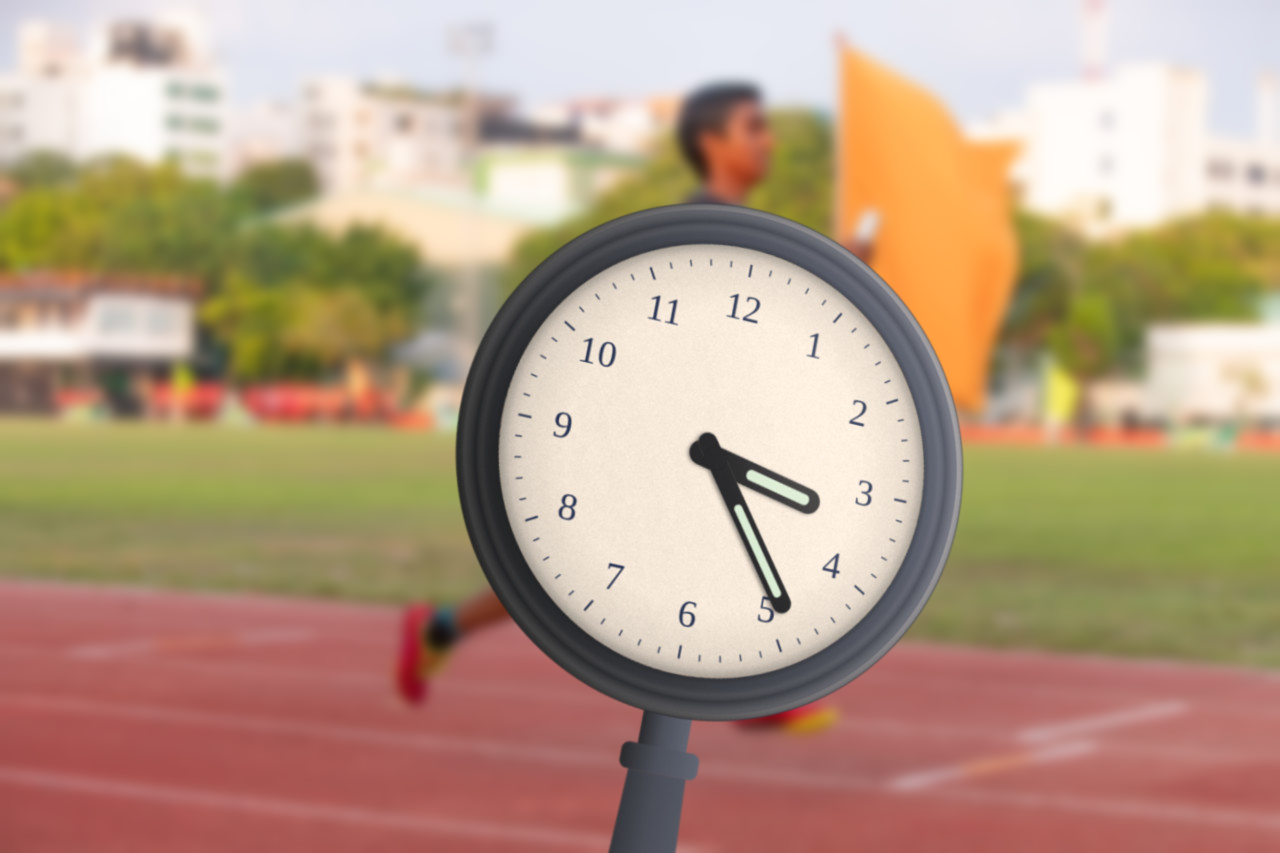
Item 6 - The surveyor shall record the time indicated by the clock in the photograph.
3:24
